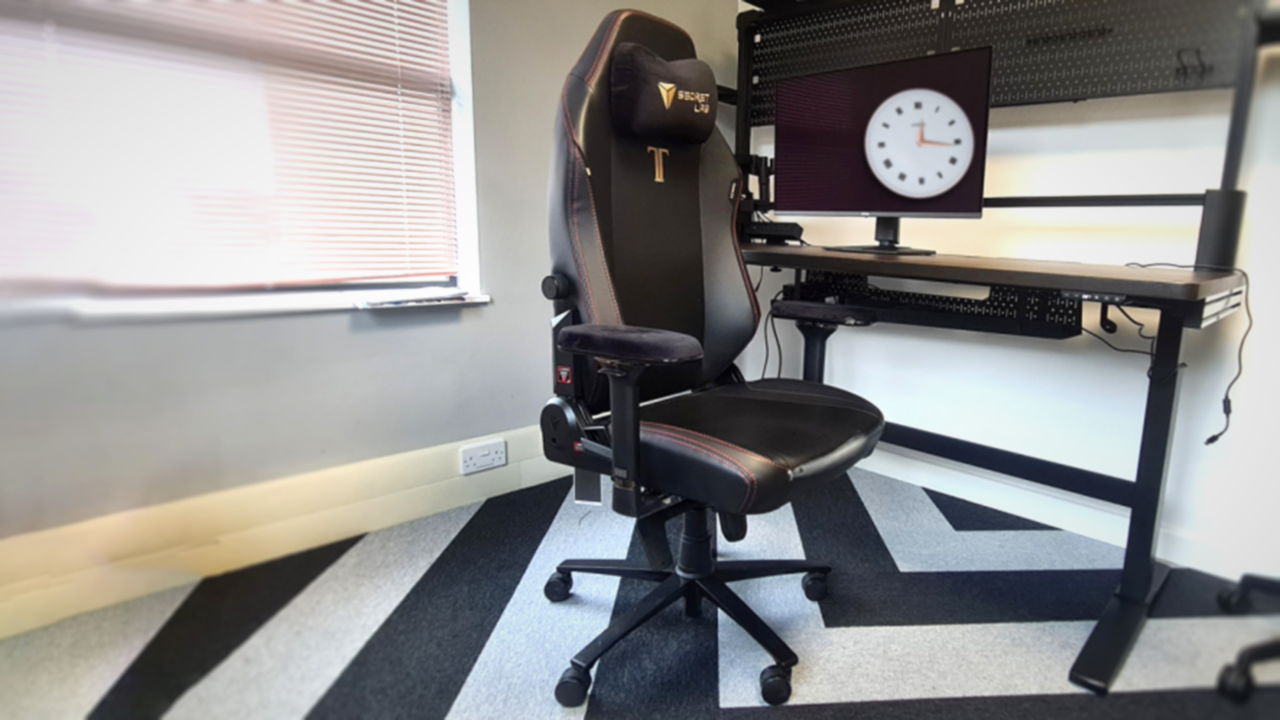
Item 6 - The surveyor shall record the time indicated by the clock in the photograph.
12:16
